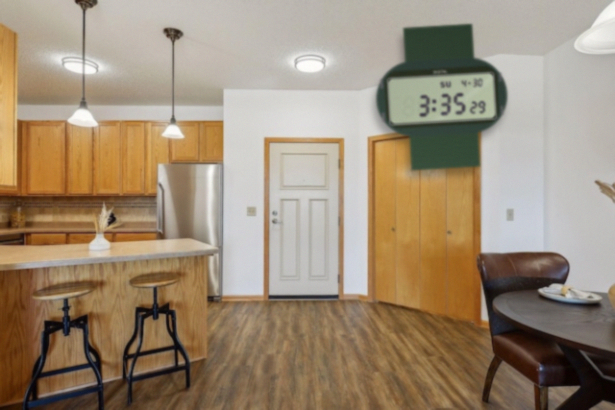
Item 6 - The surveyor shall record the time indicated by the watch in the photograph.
3:35:29
